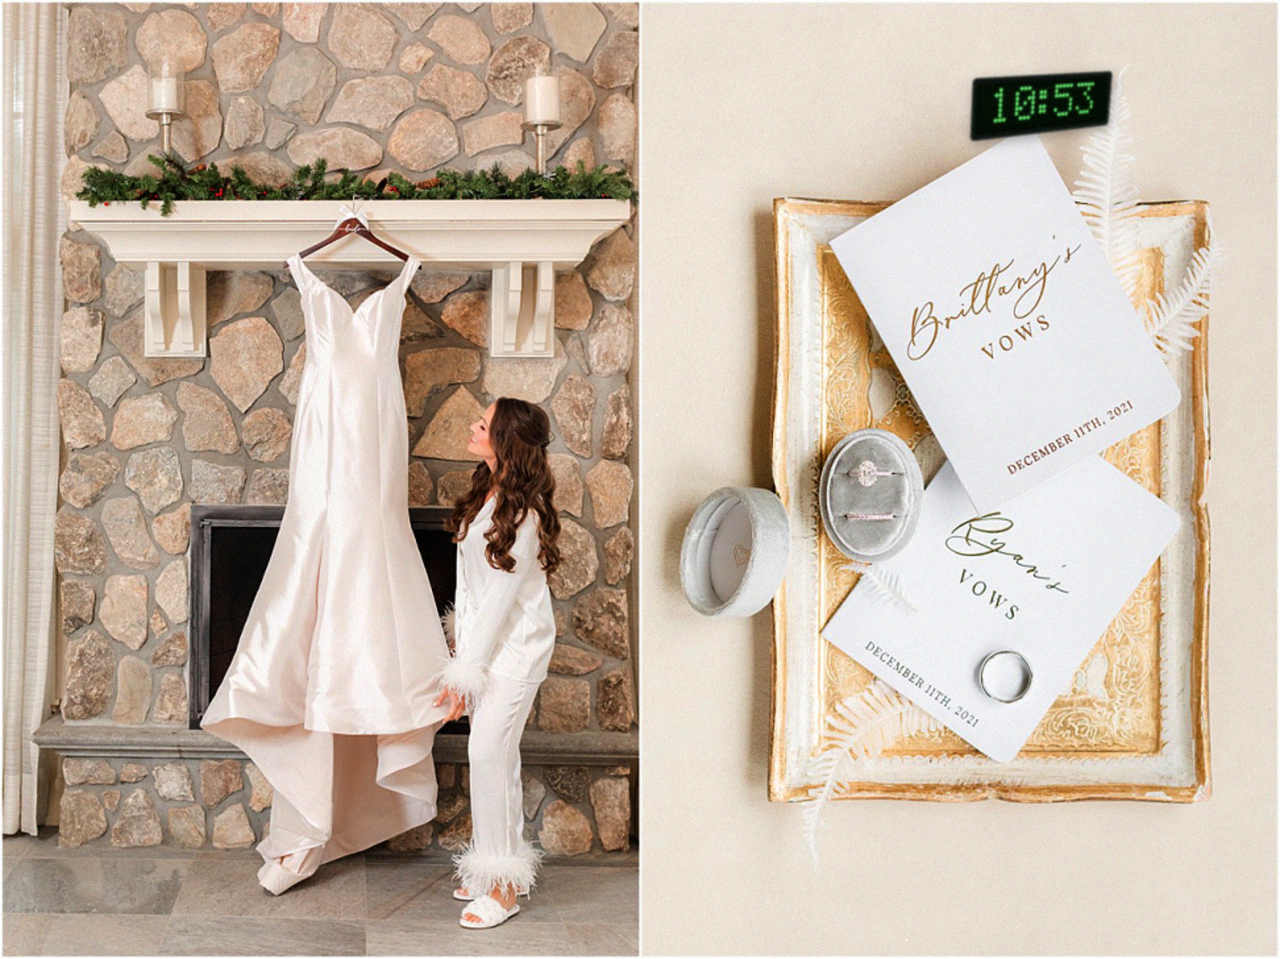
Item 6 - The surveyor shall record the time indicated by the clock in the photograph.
10:53
